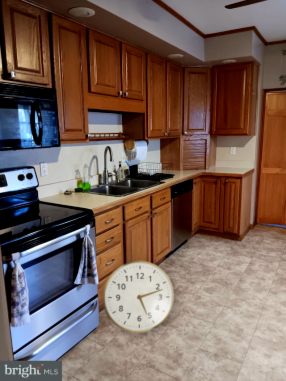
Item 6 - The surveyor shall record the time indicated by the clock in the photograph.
5:12
